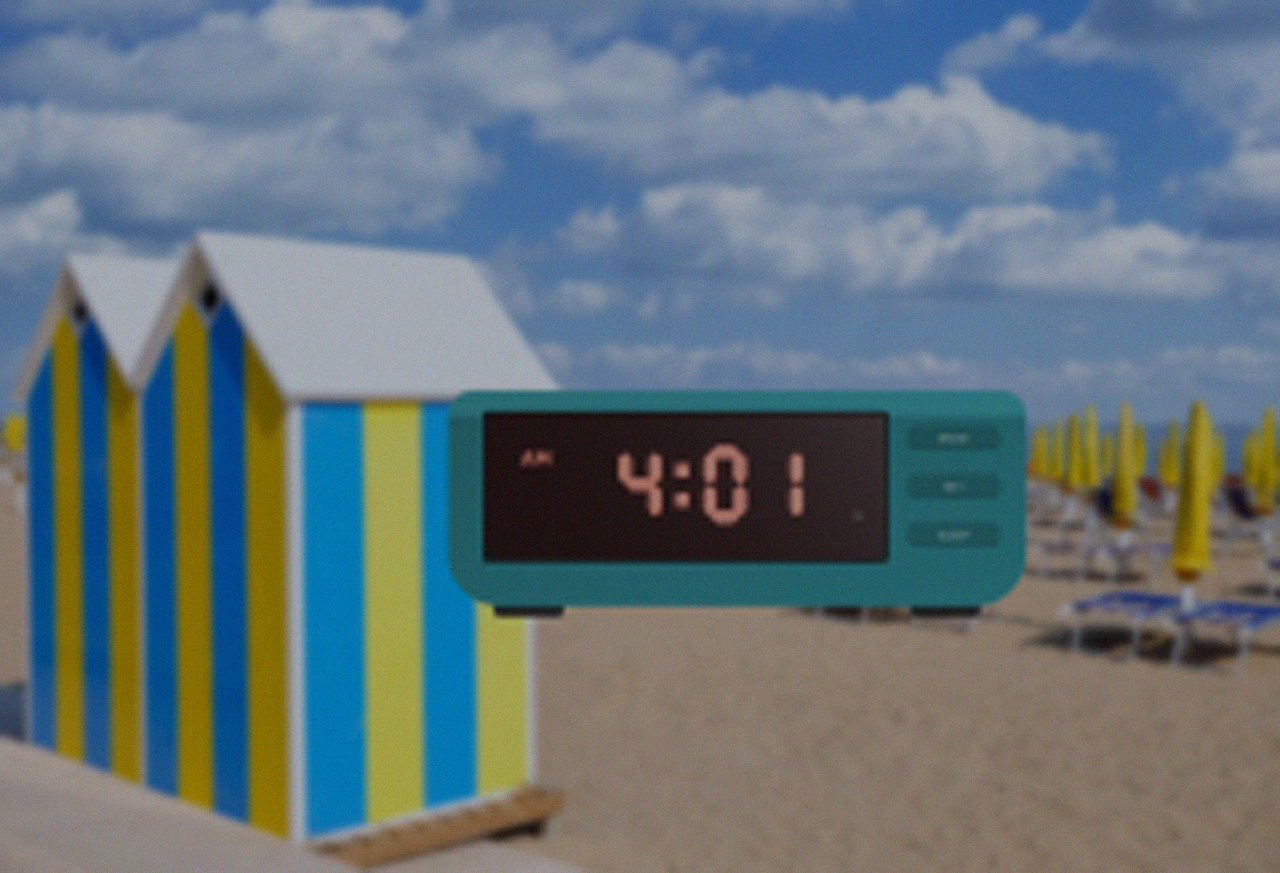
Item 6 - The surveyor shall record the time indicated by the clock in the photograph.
4:01
